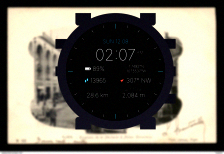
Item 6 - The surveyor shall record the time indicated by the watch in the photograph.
2:07
